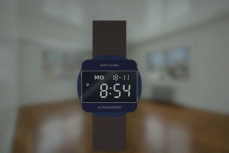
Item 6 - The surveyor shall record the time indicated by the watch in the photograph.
8:54
